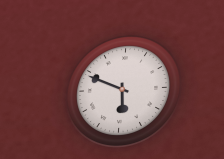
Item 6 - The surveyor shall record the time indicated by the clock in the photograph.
5:49
